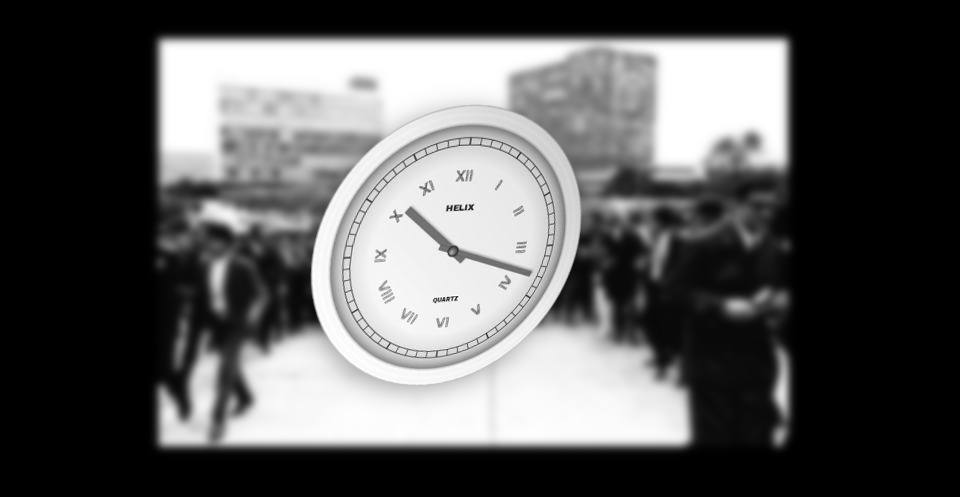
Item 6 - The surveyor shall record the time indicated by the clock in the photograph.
10:18
